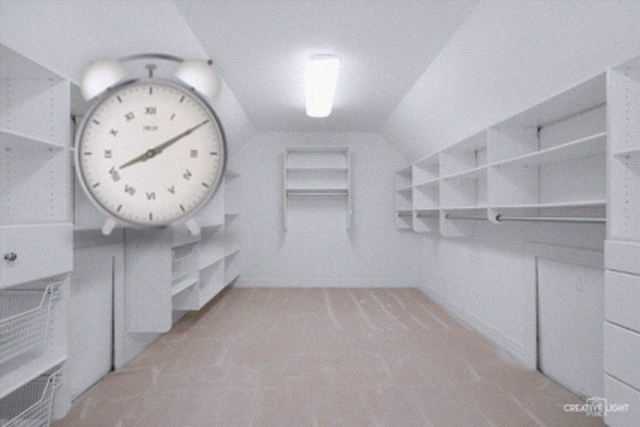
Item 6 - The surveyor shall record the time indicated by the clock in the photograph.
8:10
